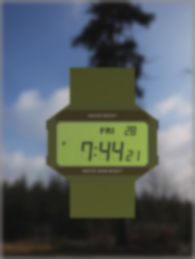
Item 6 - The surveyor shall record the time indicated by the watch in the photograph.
7:44
